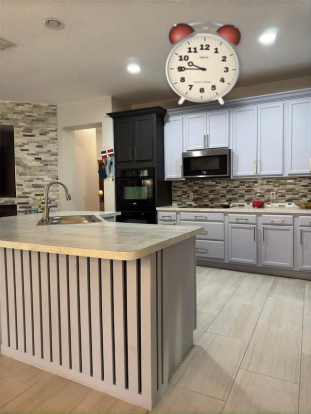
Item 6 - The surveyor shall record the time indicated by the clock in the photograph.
9:45
